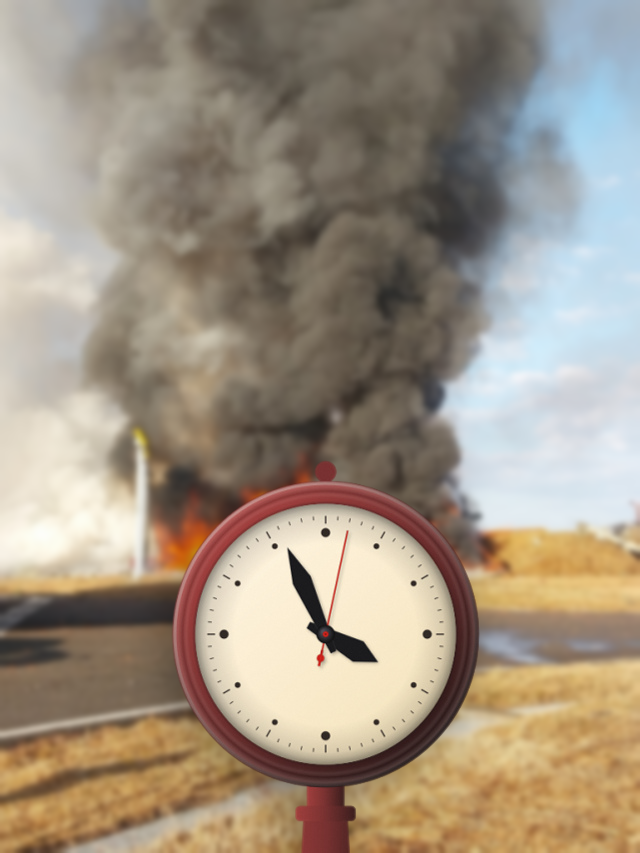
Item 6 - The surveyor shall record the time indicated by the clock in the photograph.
3:56:02
